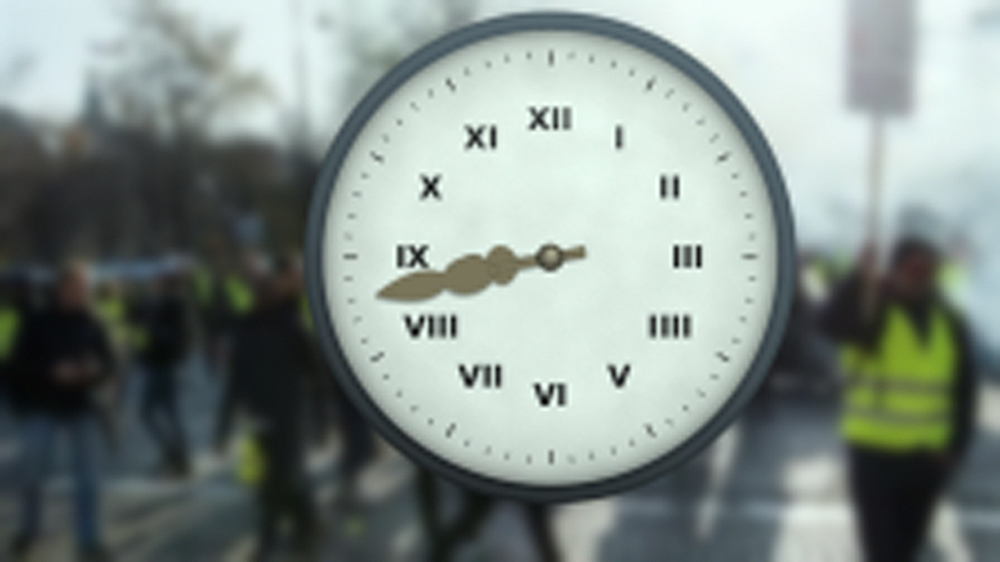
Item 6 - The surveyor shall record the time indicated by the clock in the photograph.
8:43
